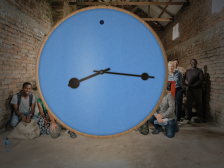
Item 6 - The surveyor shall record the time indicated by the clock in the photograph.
8:16
